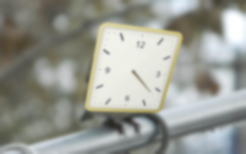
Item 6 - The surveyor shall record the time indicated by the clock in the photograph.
4:22
